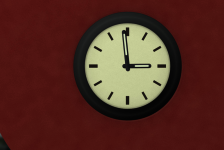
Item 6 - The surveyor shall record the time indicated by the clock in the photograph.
2:59
